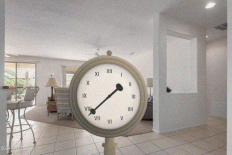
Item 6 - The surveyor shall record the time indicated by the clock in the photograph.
1:38
